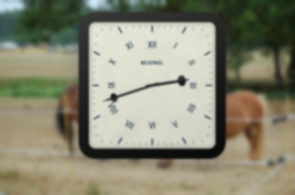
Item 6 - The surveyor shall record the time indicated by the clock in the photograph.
2:42
